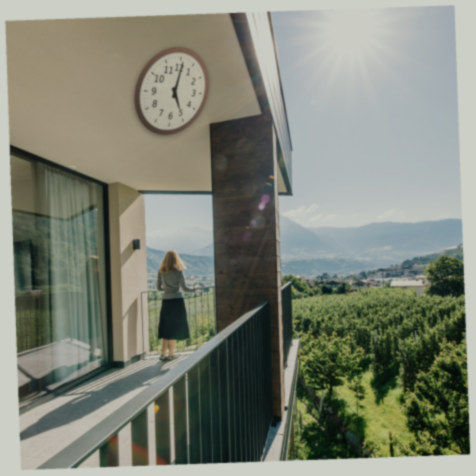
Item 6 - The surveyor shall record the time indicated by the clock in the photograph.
5:01
